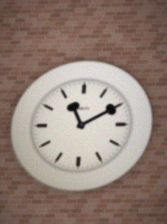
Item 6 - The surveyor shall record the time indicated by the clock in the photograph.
11:10
